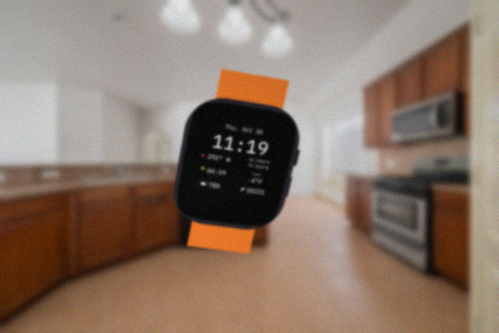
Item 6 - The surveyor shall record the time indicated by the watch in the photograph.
11:19
